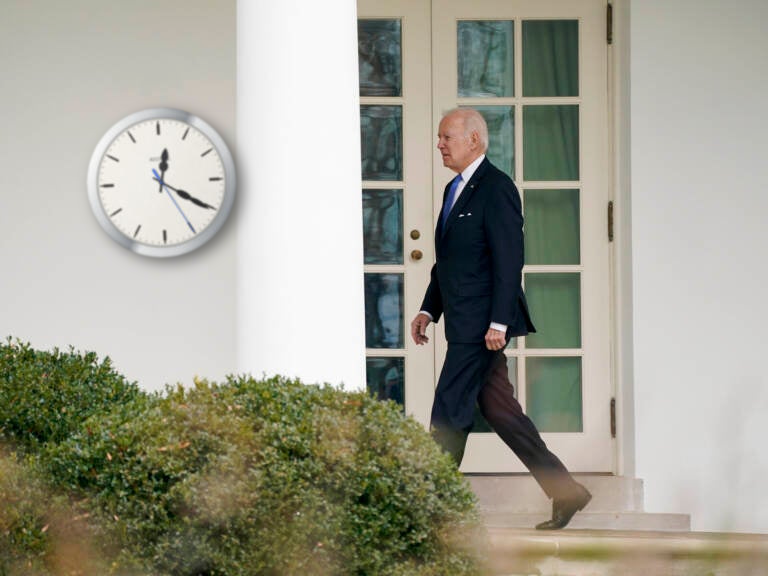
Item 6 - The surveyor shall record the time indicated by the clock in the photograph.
12:20:25
